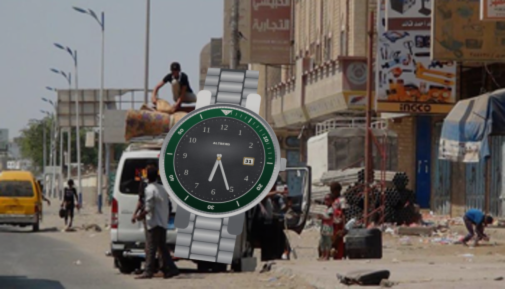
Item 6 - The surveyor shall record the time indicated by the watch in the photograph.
6:26
